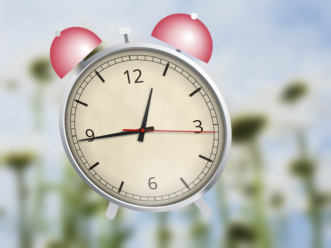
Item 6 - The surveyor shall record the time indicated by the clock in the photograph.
12:44:16
